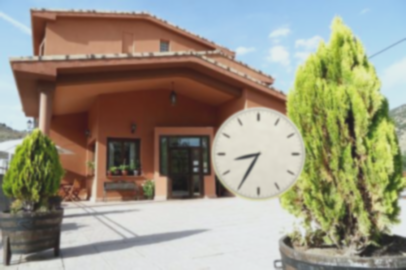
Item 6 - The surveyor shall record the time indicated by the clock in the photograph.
8:35
